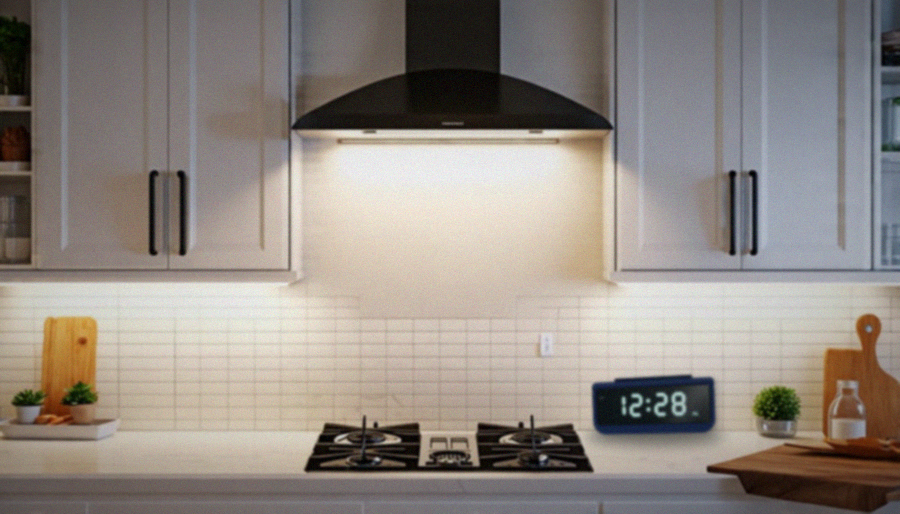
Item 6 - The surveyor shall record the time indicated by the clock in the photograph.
12:28
